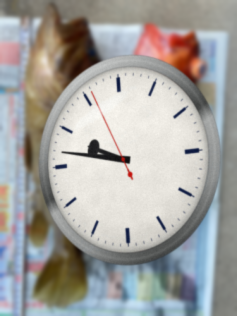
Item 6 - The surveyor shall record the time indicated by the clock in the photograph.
9:46:56
